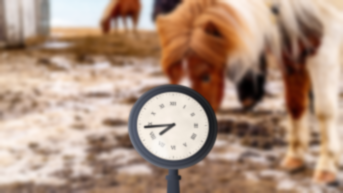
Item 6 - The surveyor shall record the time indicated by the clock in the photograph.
7:44
